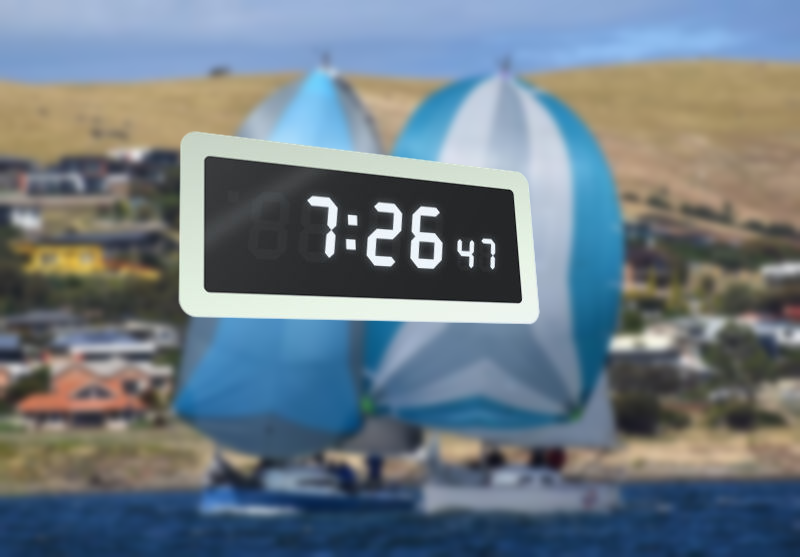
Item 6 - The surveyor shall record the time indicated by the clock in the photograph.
7:26:47
